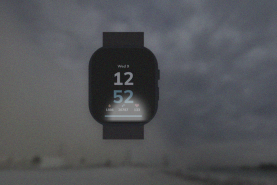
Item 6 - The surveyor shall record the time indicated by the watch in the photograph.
12:52
